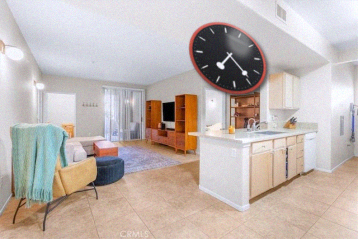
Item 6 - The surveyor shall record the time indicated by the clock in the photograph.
7:24
